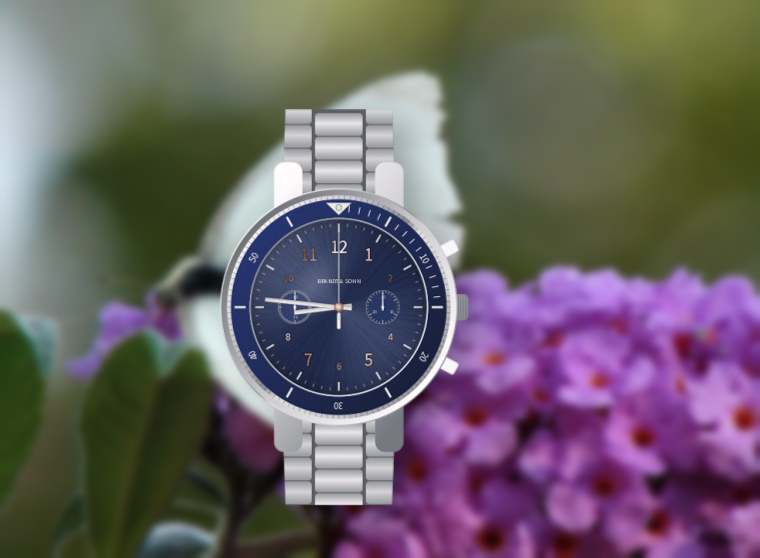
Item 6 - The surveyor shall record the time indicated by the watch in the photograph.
8:46
